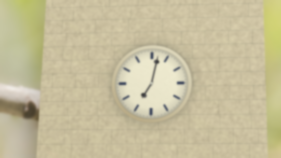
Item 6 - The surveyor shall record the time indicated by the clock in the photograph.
7:02
